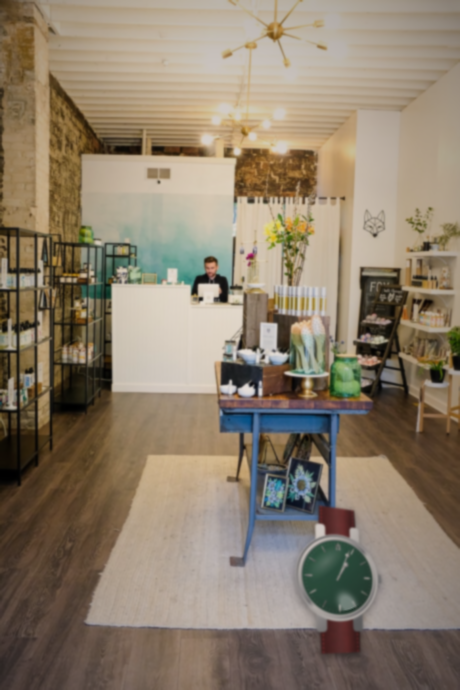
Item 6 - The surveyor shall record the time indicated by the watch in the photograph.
1:04
